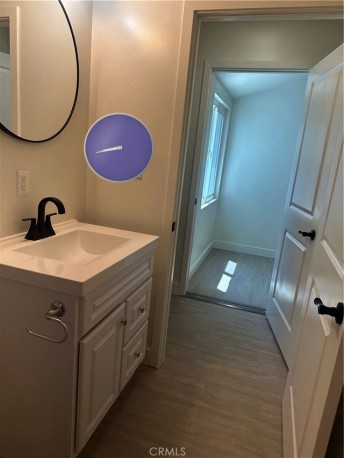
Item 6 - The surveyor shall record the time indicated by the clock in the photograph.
8:43
